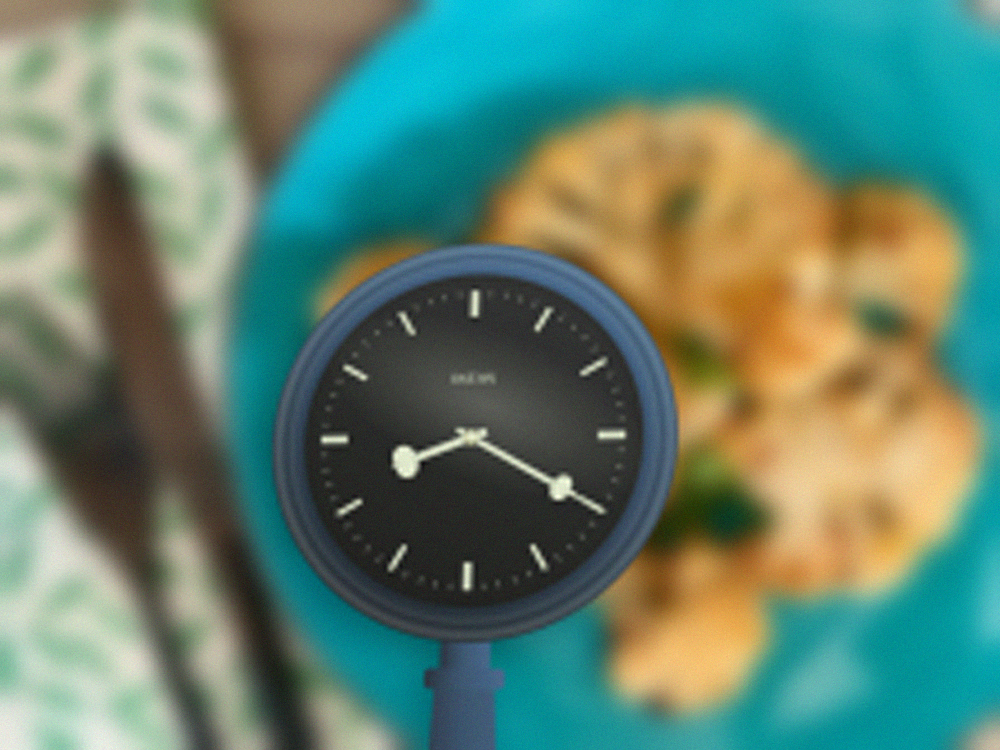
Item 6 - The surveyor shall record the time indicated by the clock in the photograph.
8:20
